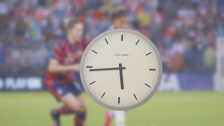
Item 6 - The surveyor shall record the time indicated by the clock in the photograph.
5:44
